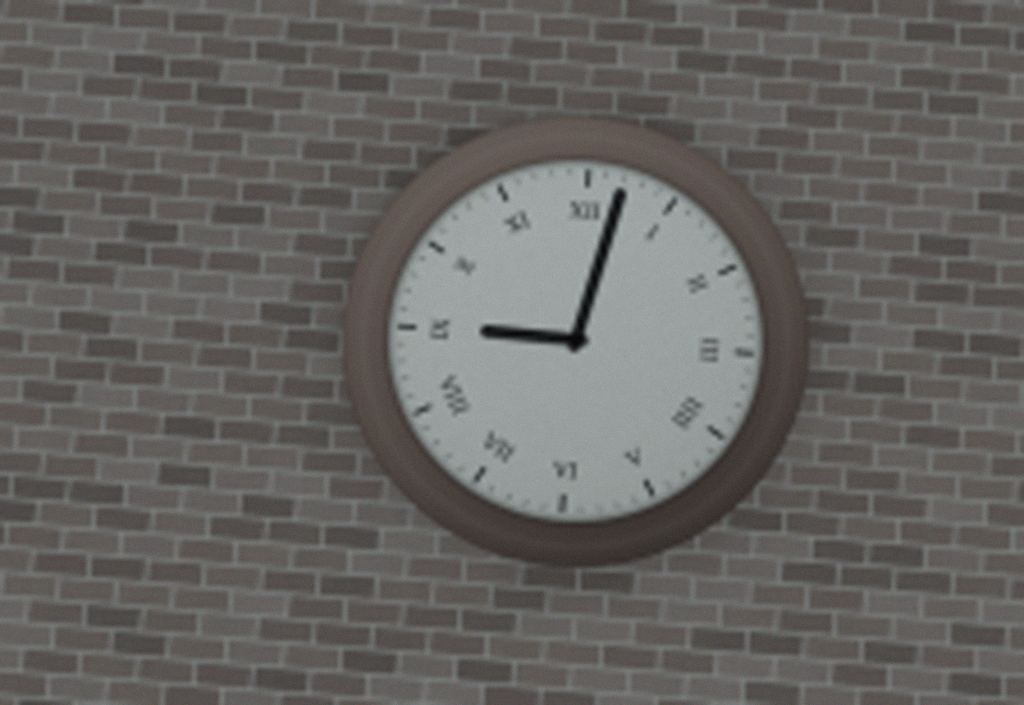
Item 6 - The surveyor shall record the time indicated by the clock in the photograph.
9:02
